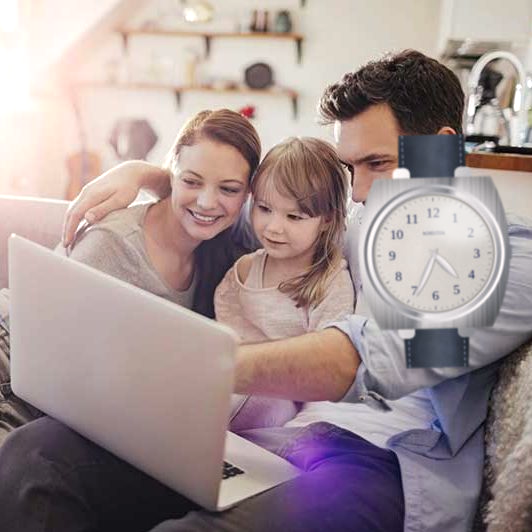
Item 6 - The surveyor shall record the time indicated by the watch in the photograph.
4:34
